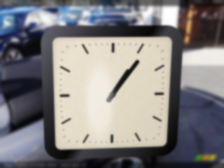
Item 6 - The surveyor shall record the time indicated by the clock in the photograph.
1:06
